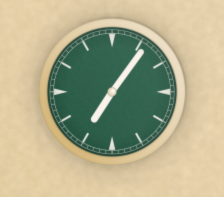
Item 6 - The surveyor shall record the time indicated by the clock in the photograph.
7:06
